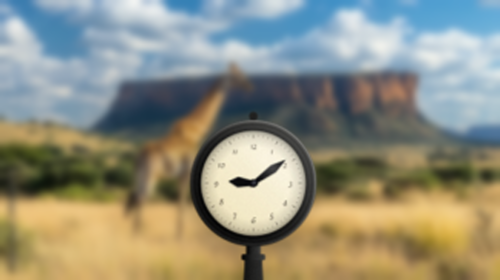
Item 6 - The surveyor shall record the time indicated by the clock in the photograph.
9:09
